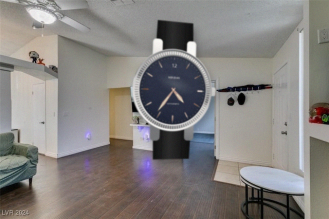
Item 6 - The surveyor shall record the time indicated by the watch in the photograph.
4:36
